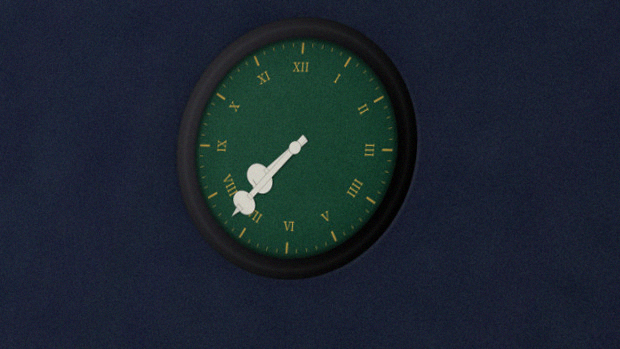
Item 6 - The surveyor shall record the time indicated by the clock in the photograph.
7:37
